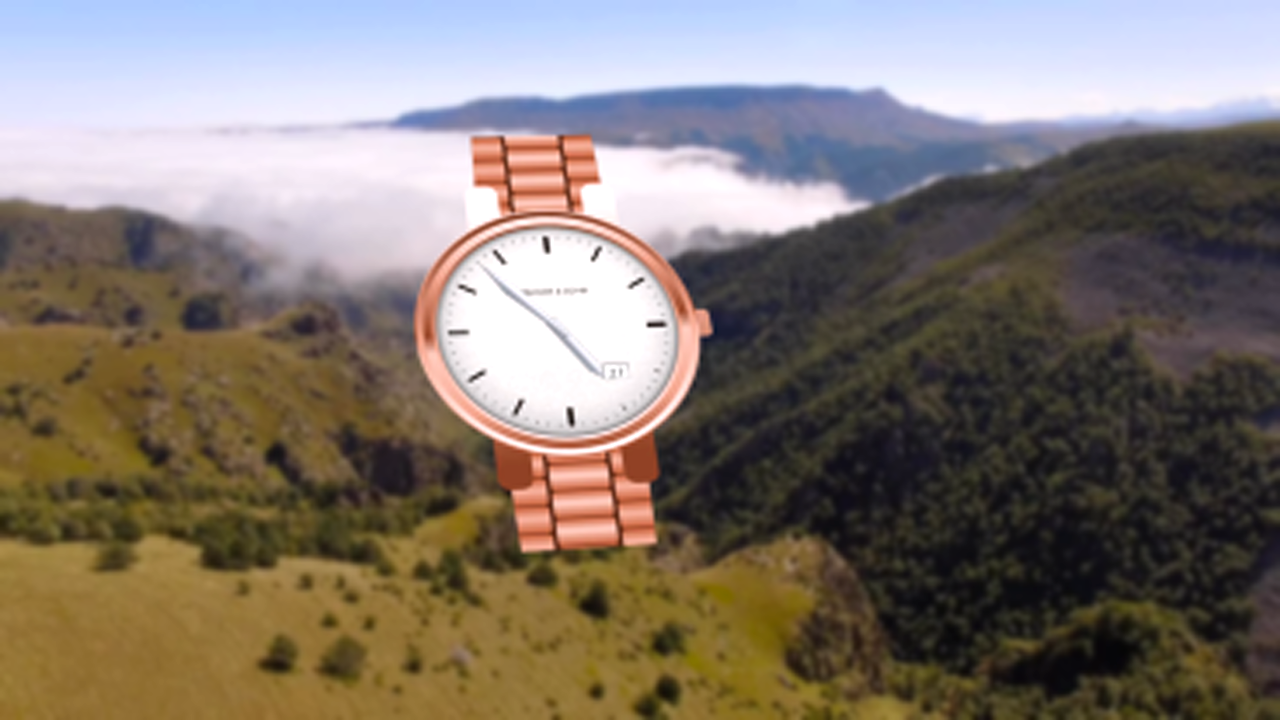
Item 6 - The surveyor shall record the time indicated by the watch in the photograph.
4:53
